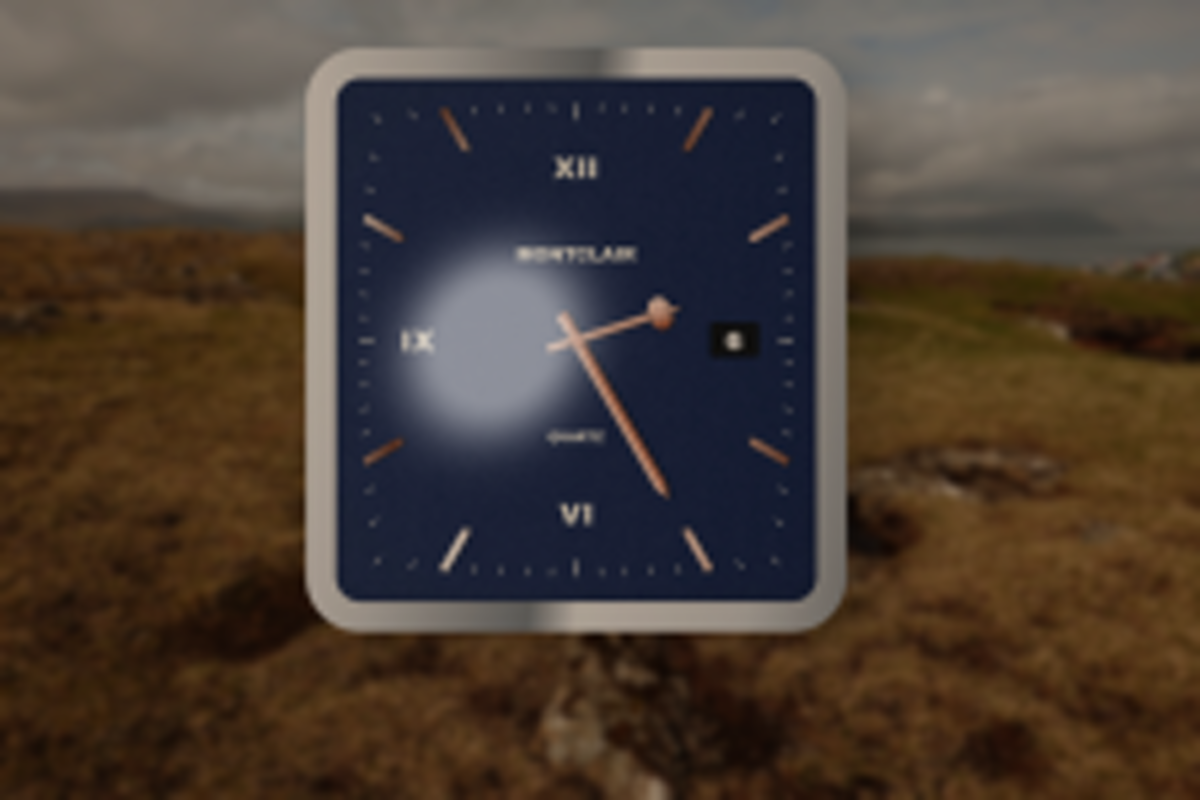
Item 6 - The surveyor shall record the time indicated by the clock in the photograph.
2:25
